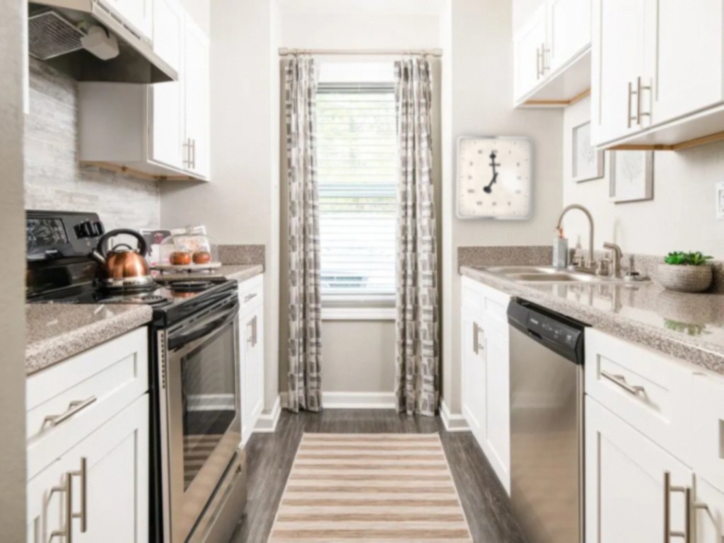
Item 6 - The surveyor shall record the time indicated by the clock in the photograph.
6:59
